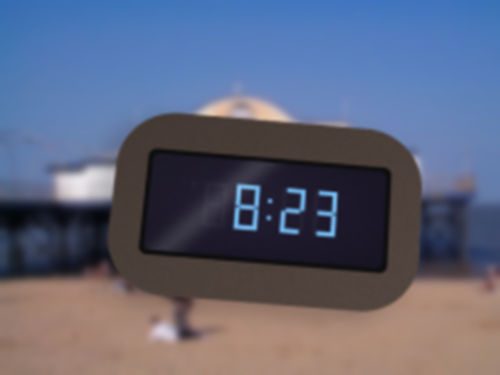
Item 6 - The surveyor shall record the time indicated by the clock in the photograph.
8:23
